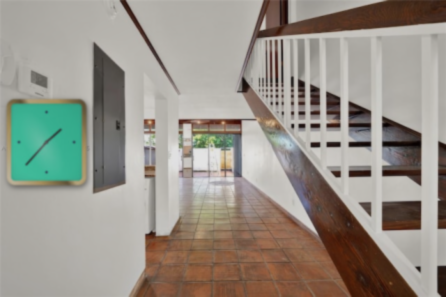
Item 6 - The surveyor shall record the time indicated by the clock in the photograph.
1:37
